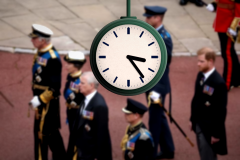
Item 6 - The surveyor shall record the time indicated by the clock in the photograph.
3:24
